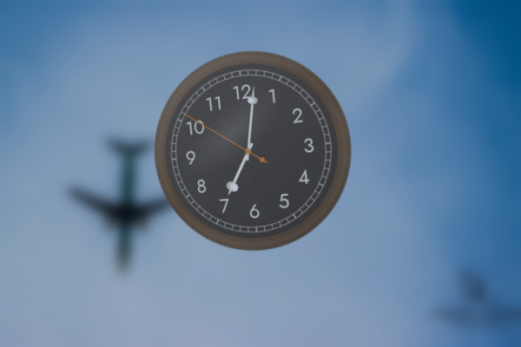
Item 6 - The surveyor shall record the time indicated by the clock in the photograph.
7:01:51
